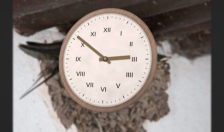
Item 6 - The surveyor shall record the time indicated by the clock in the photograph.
2:51
